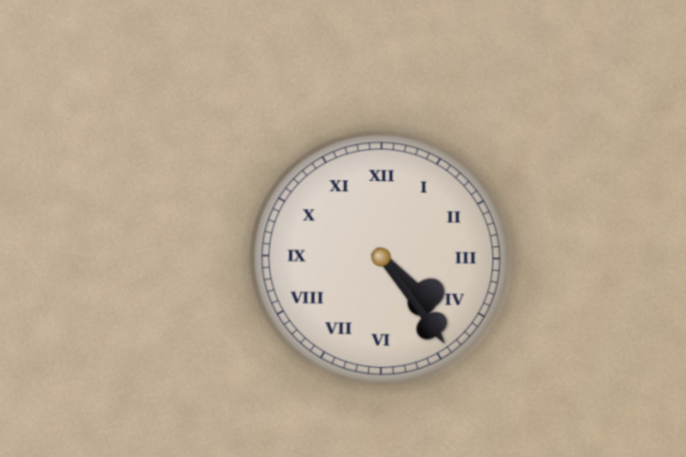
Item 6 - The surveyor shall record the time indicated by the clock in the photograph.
4:24
